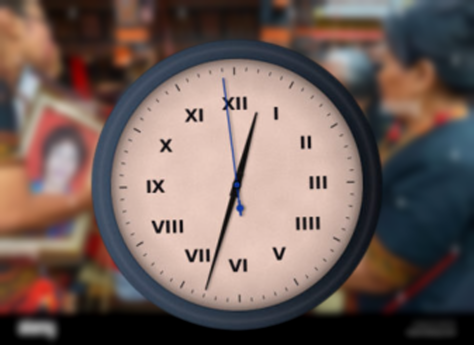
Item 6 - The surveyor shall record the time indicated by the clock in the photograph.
12:32:59
